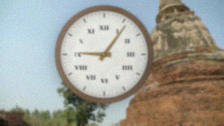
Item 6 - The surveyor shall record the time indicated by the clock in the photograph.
9:06
